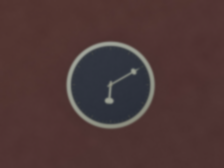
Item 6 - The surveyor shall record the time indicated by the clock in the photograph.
6:10
